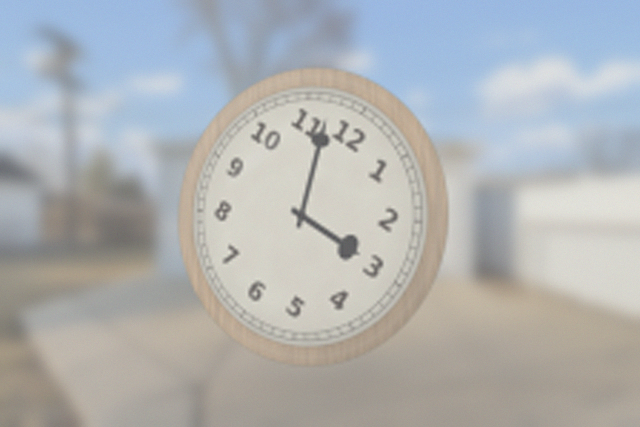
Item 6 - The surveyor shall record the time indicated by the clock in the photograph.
2:57
